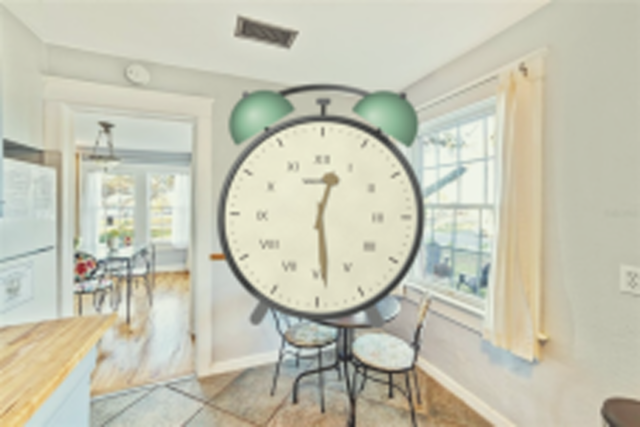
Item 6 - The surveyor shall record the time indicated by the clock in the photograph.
12:29
